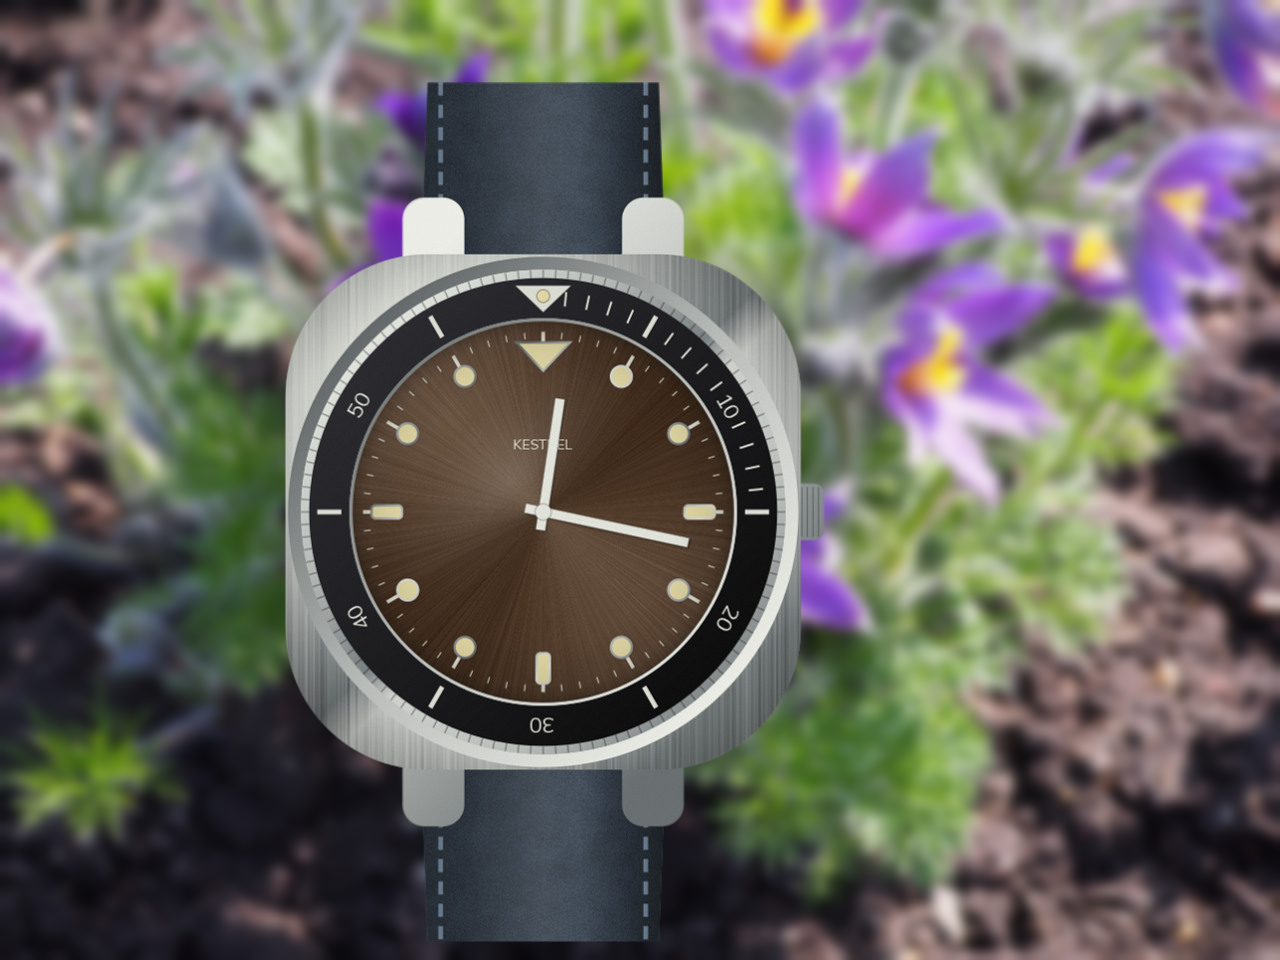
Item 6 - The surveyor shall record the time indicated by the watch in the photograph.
12:17
